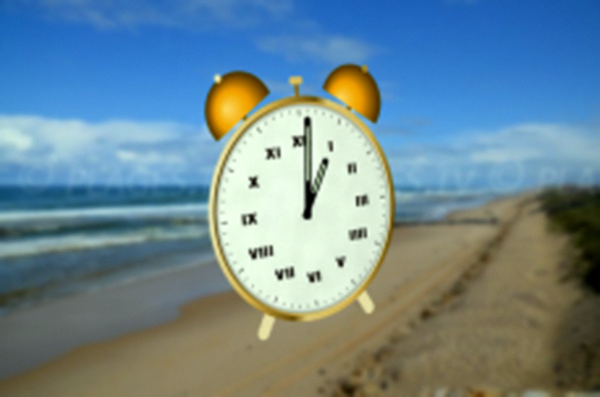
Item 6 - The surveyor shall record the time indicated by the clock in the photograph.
1:01
